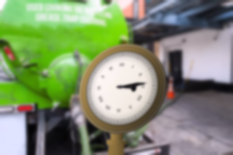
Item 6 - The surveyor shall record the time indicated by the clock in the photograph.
3:14
